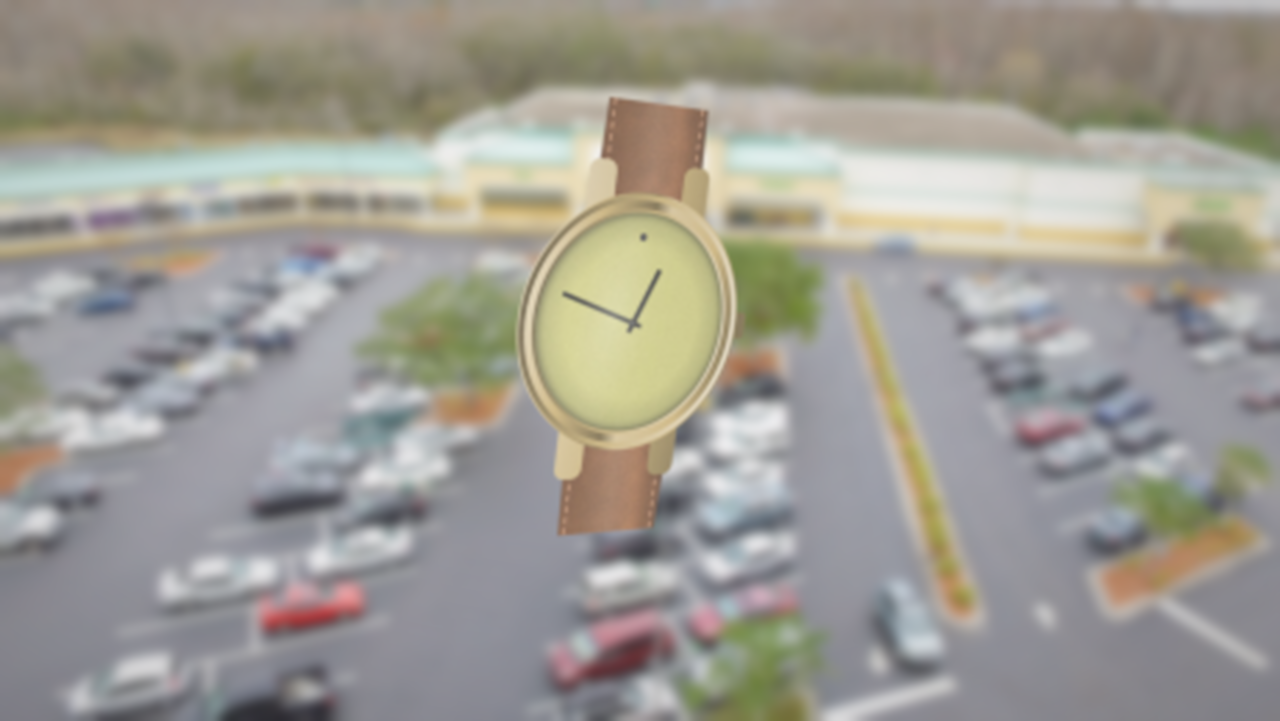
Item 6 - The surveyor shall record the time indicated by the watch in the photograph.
12:48
